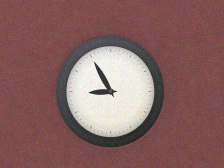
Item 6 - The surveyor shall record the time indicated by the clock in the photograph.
8:55
